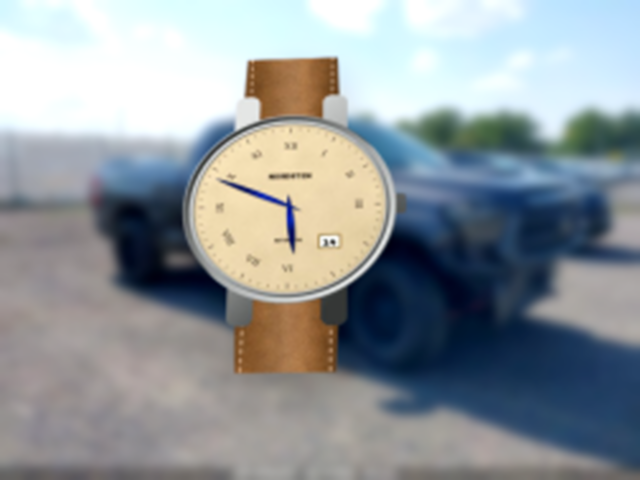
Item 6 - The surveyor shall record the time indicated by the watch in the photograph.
5:49
